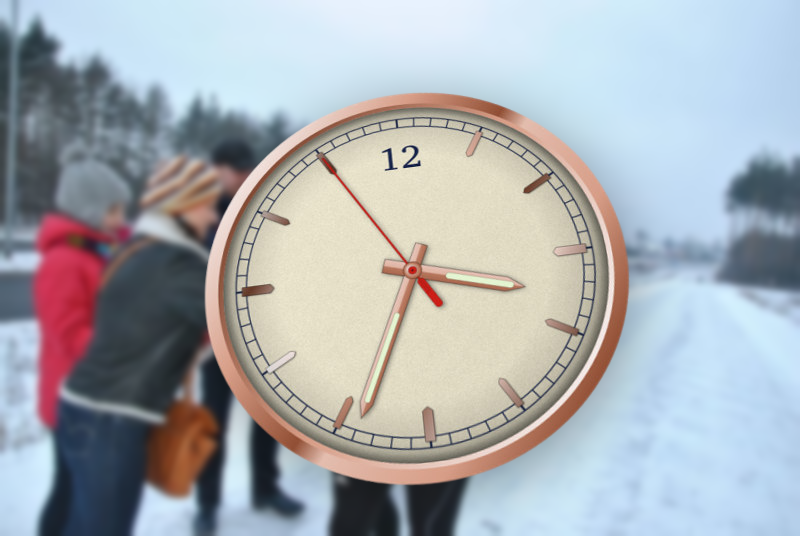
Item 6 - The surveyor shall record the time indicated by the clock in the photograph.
3:33:55
